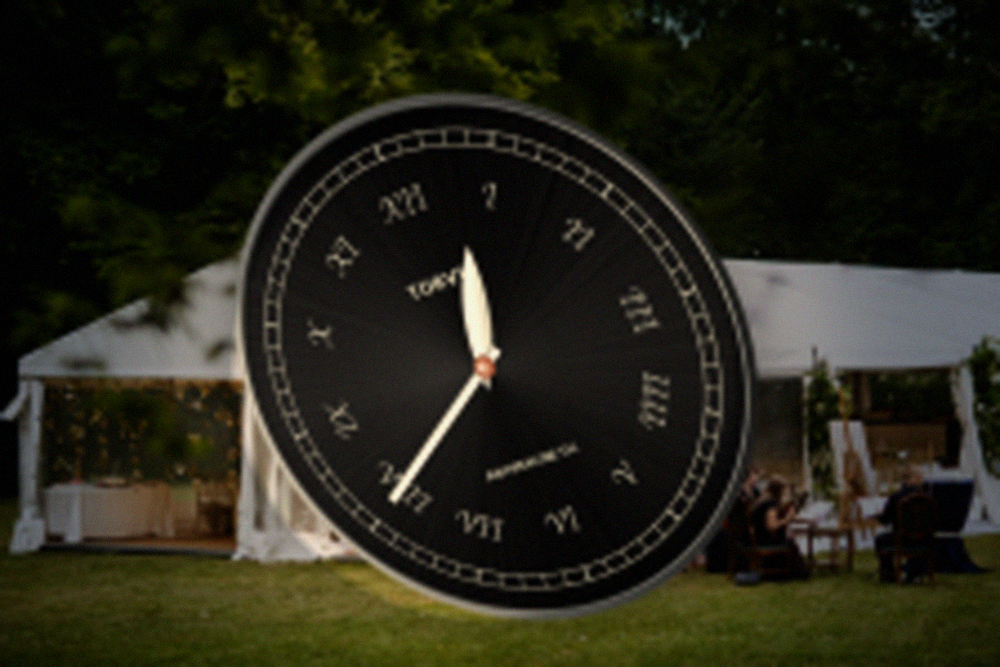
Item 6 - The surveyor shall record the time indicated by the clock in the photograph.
12:40
